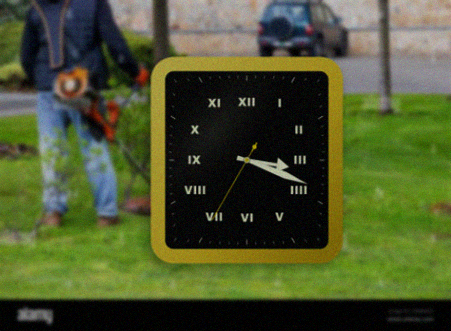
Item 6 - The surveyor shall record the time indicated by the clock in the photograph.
3:18:35
